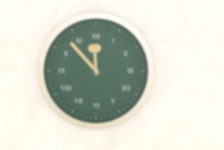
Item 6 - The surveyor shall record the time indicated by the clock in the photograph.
11:53
